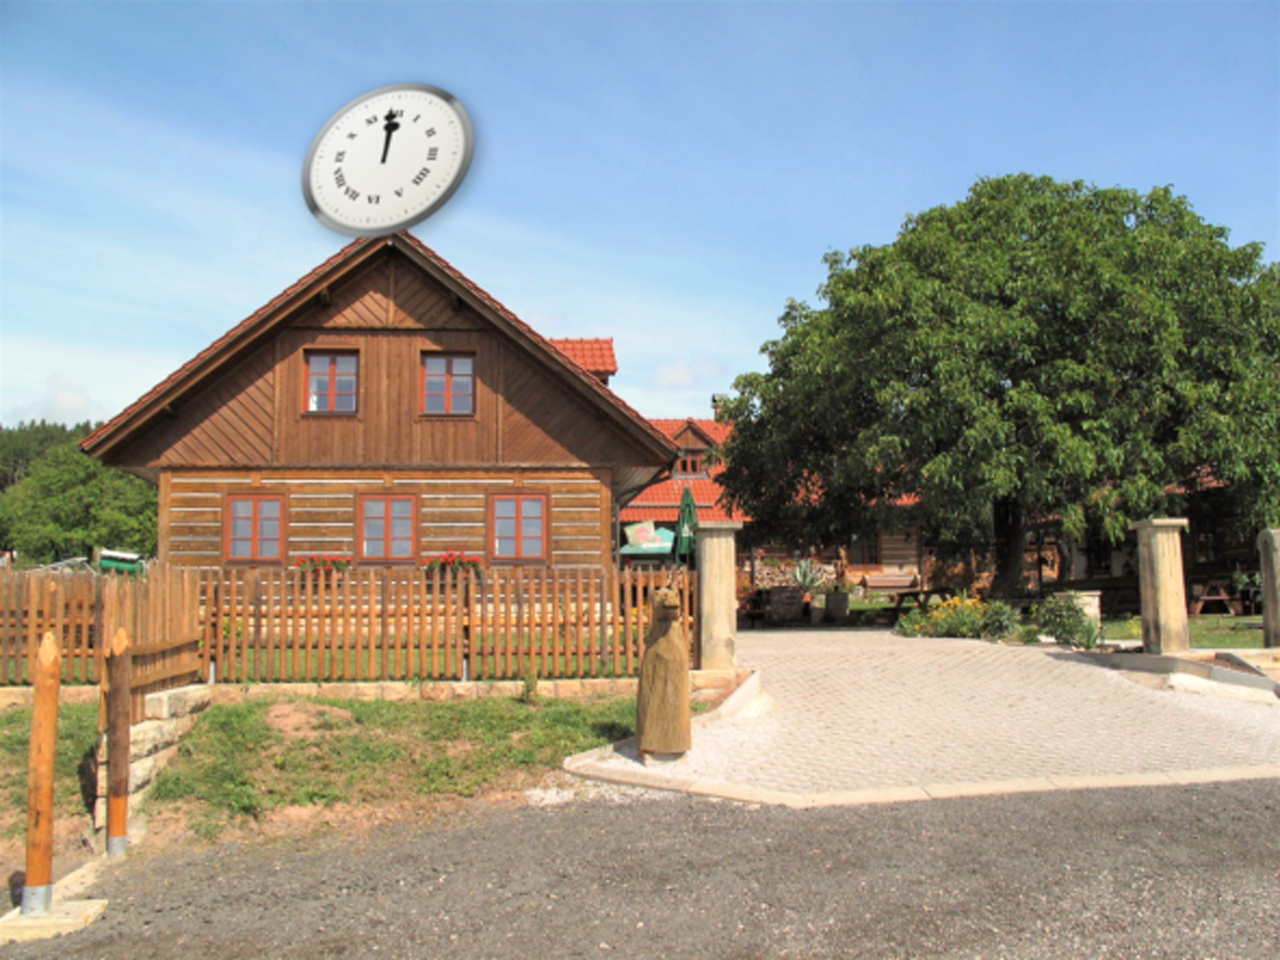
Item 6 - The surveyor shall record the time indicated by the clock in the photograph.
11:59
